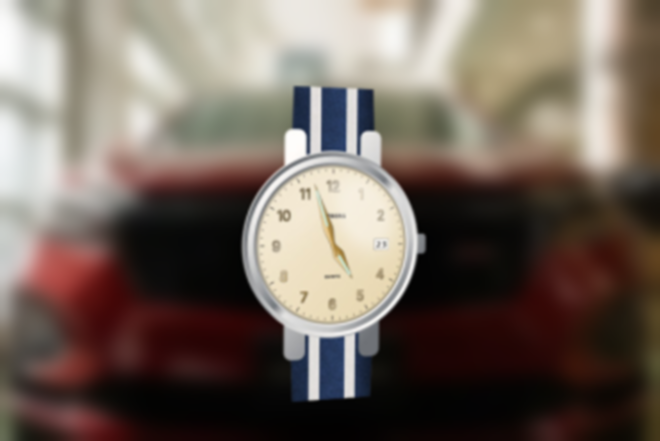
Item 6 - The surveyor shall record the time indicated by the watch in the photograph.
4:57
